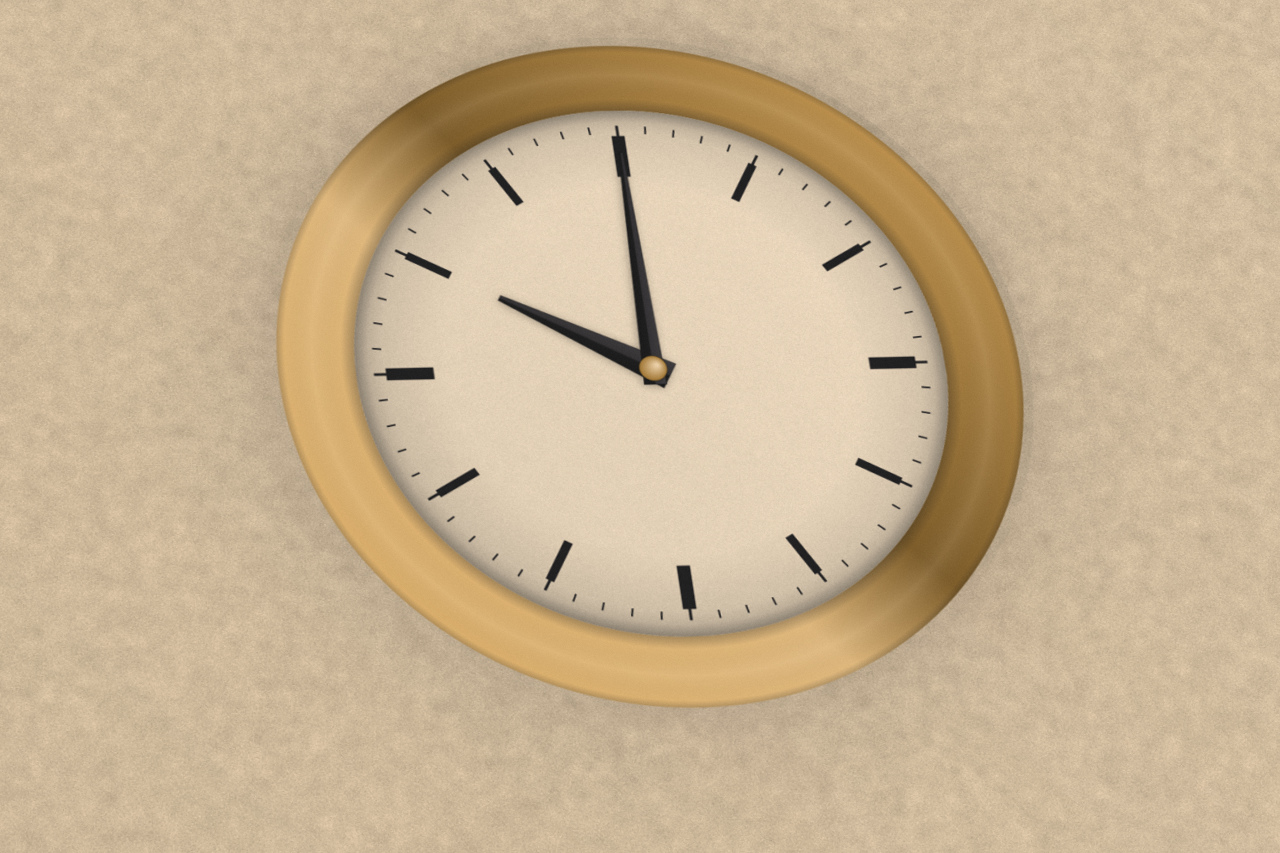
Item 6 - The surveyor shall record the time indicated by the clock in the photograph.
10:00
